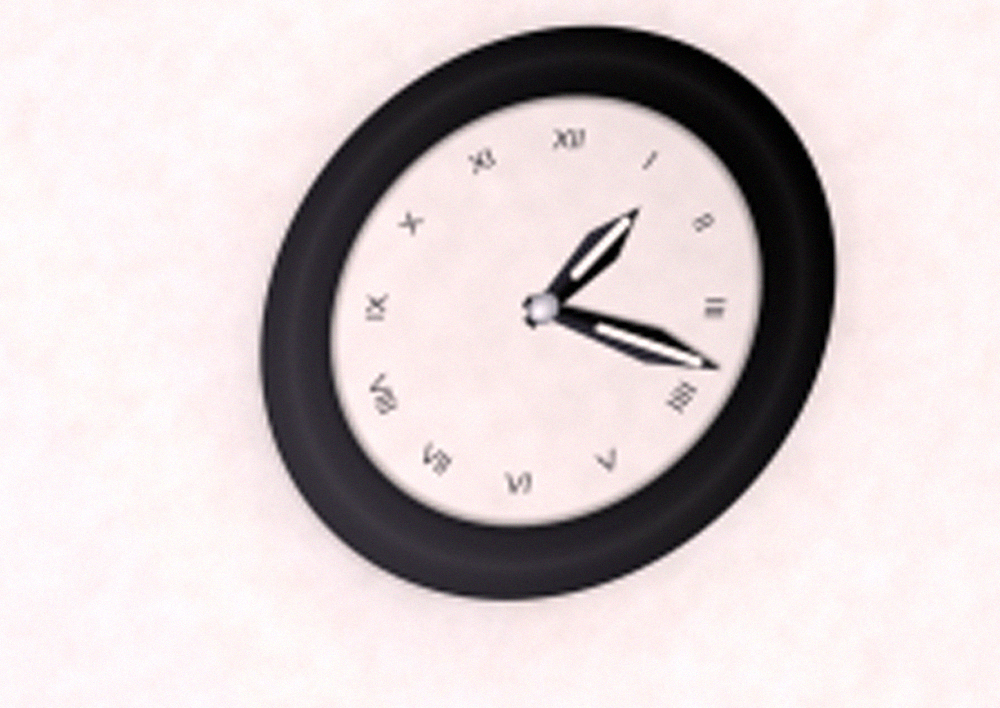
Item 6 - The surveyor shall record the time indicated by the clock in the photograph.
1:18
